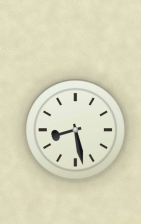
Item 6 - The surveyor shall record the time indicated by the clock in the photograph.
8:28
